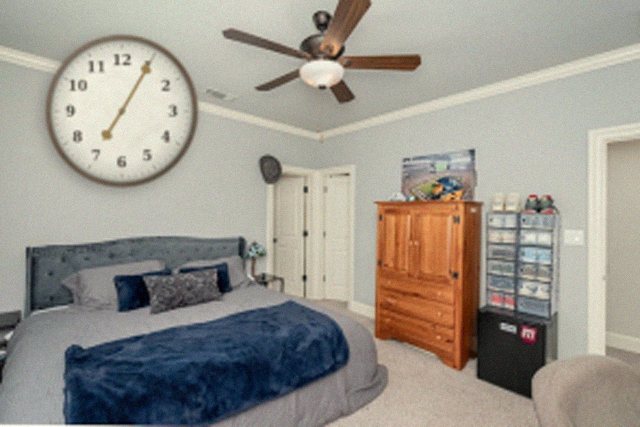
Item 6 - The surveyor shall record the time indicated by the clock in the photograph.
7:05
